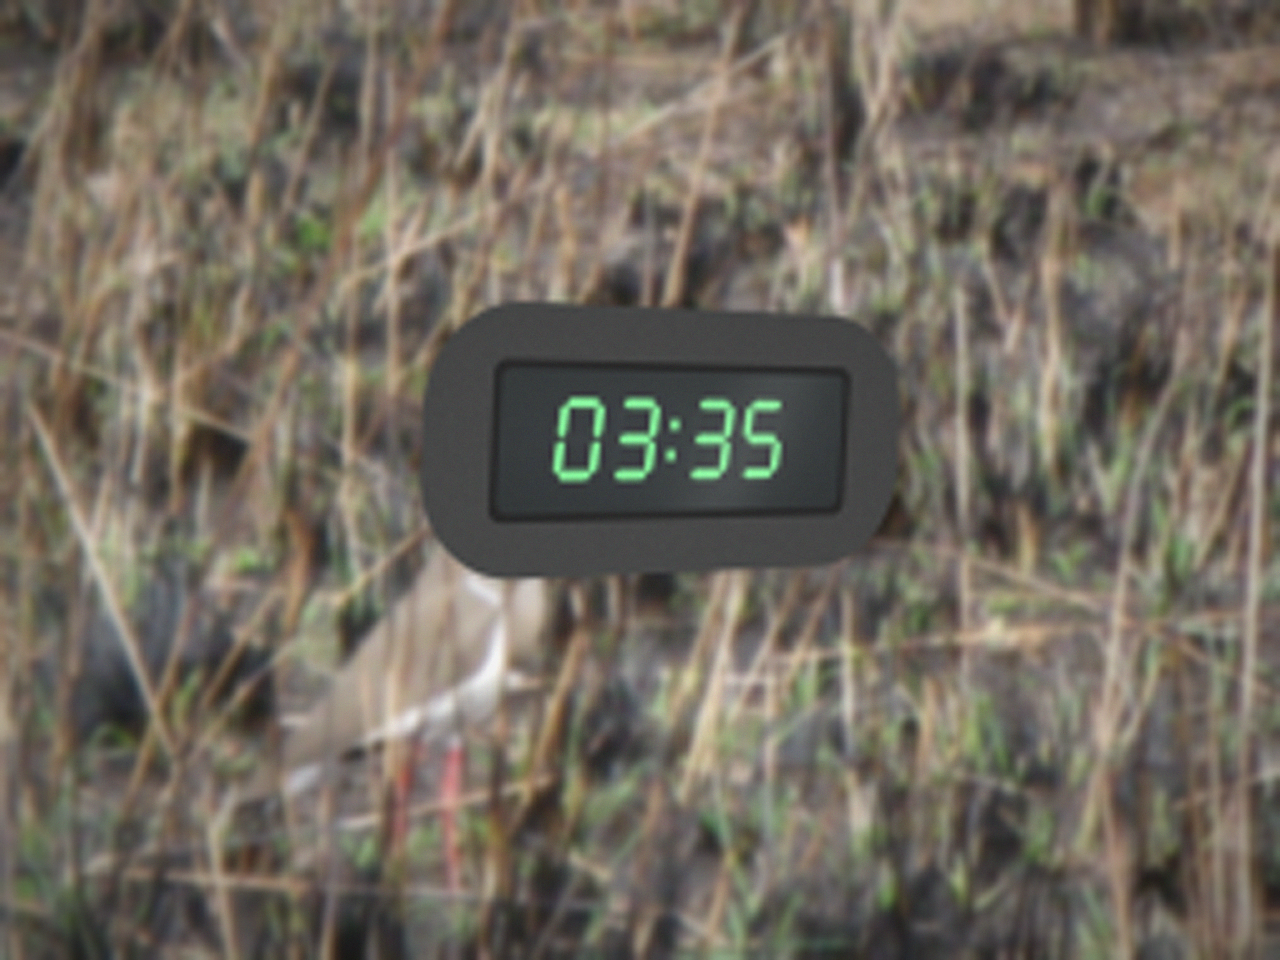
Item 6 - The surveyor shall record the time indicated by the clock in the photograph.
3:35
